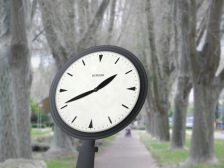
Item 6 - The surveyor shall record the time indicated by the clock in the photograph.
1:41
